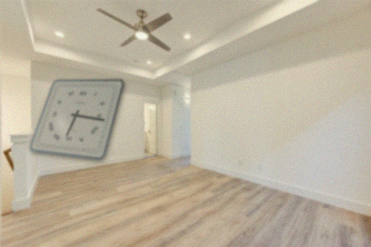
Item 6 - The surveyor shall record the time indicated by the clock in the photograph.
6:16
